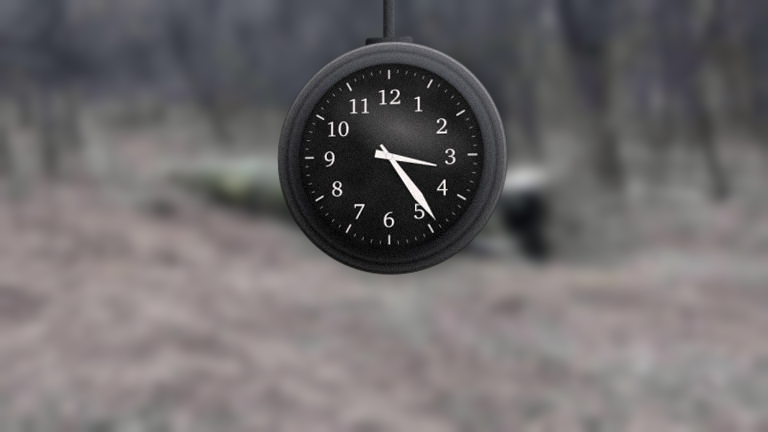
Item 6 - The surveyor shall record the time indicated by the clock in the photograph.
3:24
